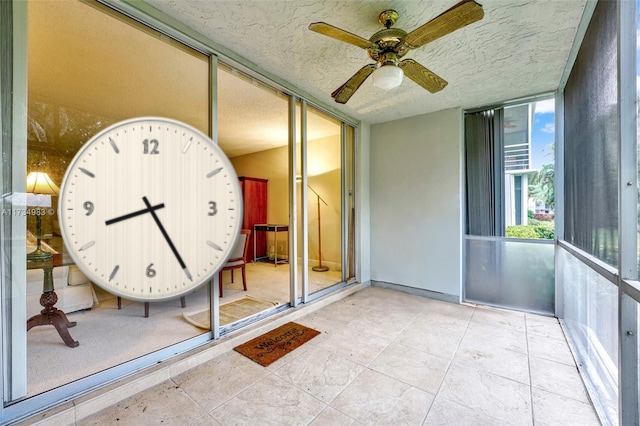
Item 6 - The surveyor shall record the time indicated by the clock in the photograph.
8:25
